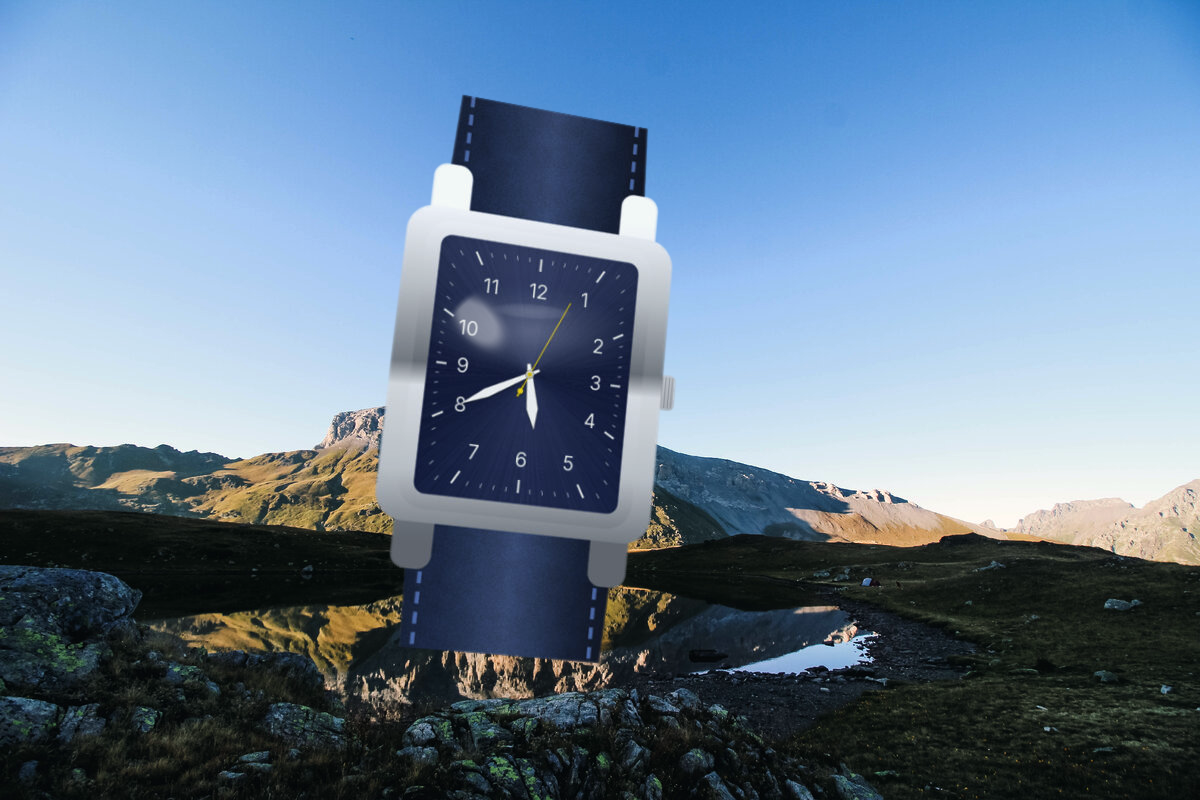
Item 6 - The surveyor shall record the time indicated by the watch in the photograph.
5:40:04
